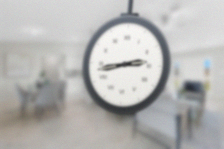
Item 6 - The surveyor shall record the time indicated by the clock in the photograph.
2:43
